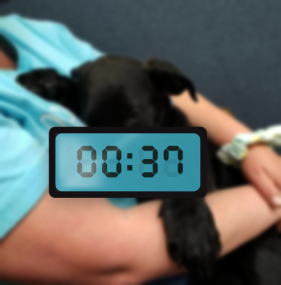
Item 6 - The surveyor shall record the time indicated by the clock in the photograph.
0:37
